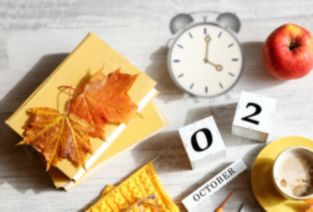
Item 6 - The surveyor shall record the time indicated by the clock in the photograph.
4:01
